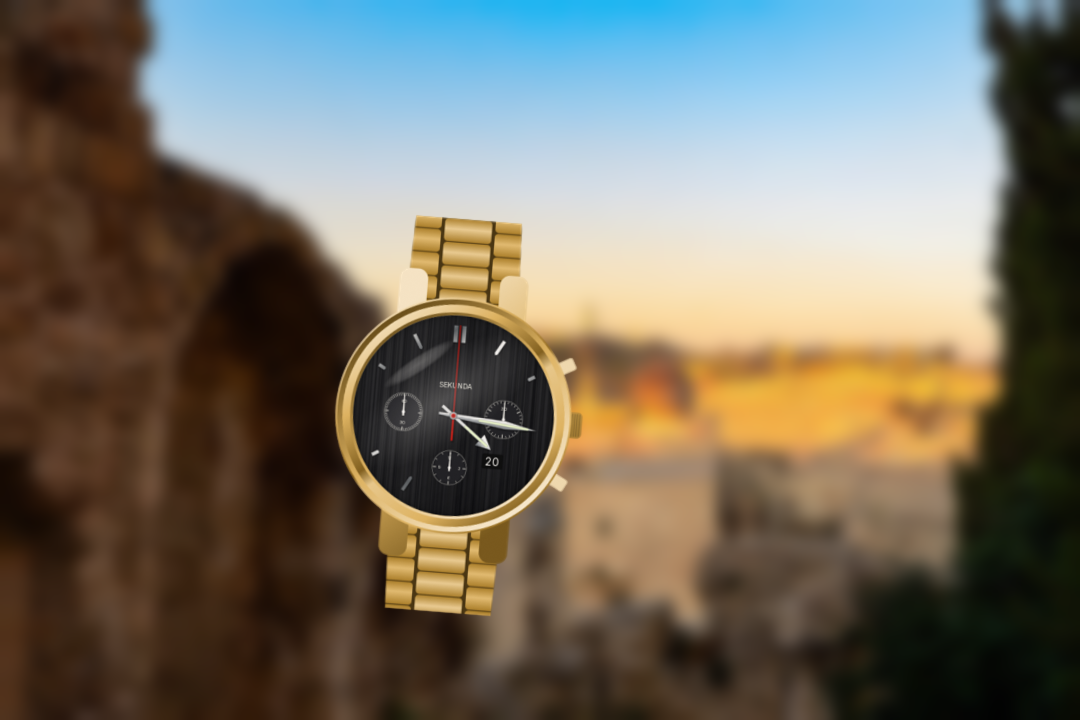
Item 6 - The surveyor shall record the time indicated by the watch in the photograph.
4:16
